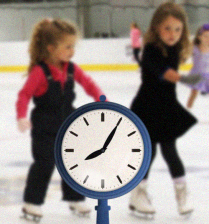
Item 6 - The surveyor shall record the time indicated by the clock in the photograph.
8:05
